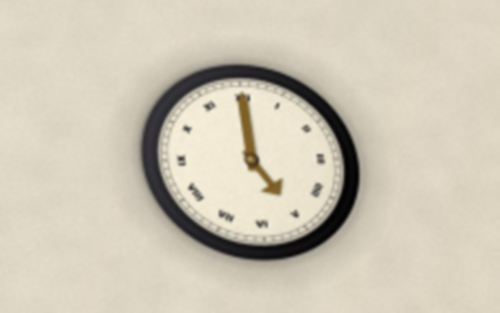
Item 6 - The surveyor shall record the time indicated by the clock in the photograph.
5:00
